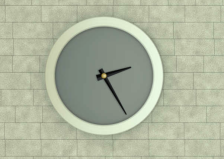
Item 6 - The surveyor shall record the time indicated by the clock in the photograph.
2:25
